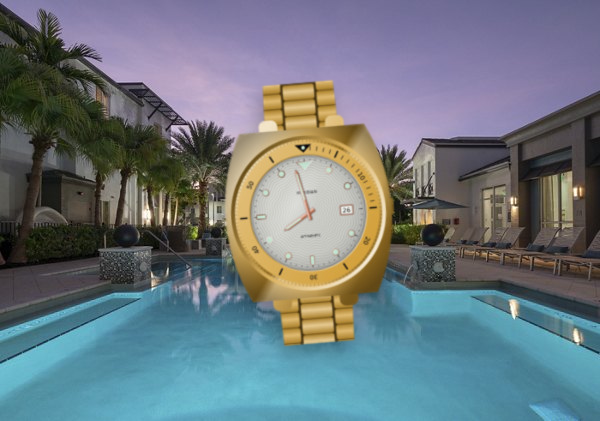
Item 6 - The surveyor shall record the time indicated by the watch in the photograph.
7:58
